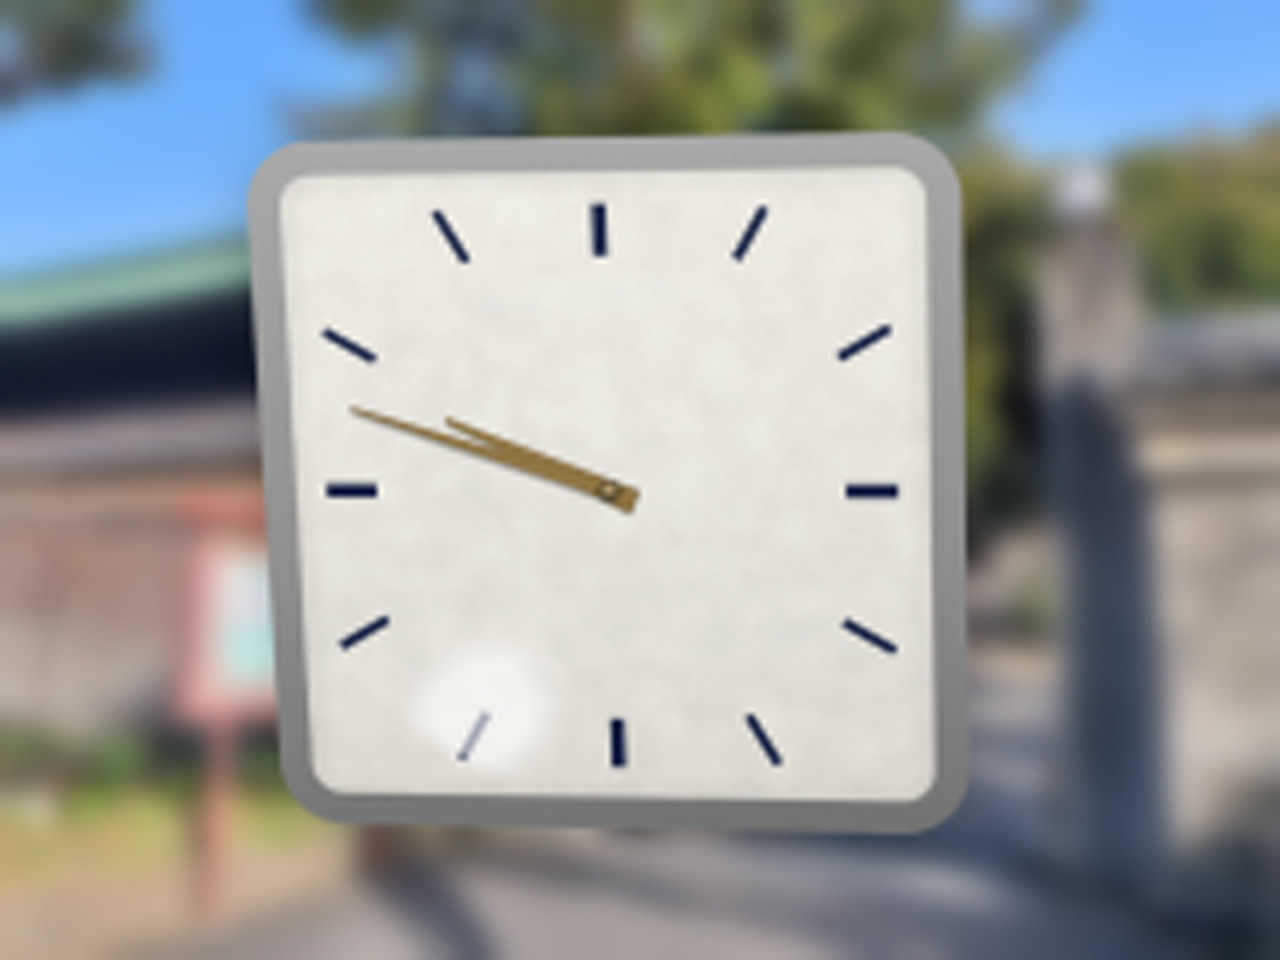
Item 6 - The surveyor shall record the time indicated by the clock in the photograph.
9:48
